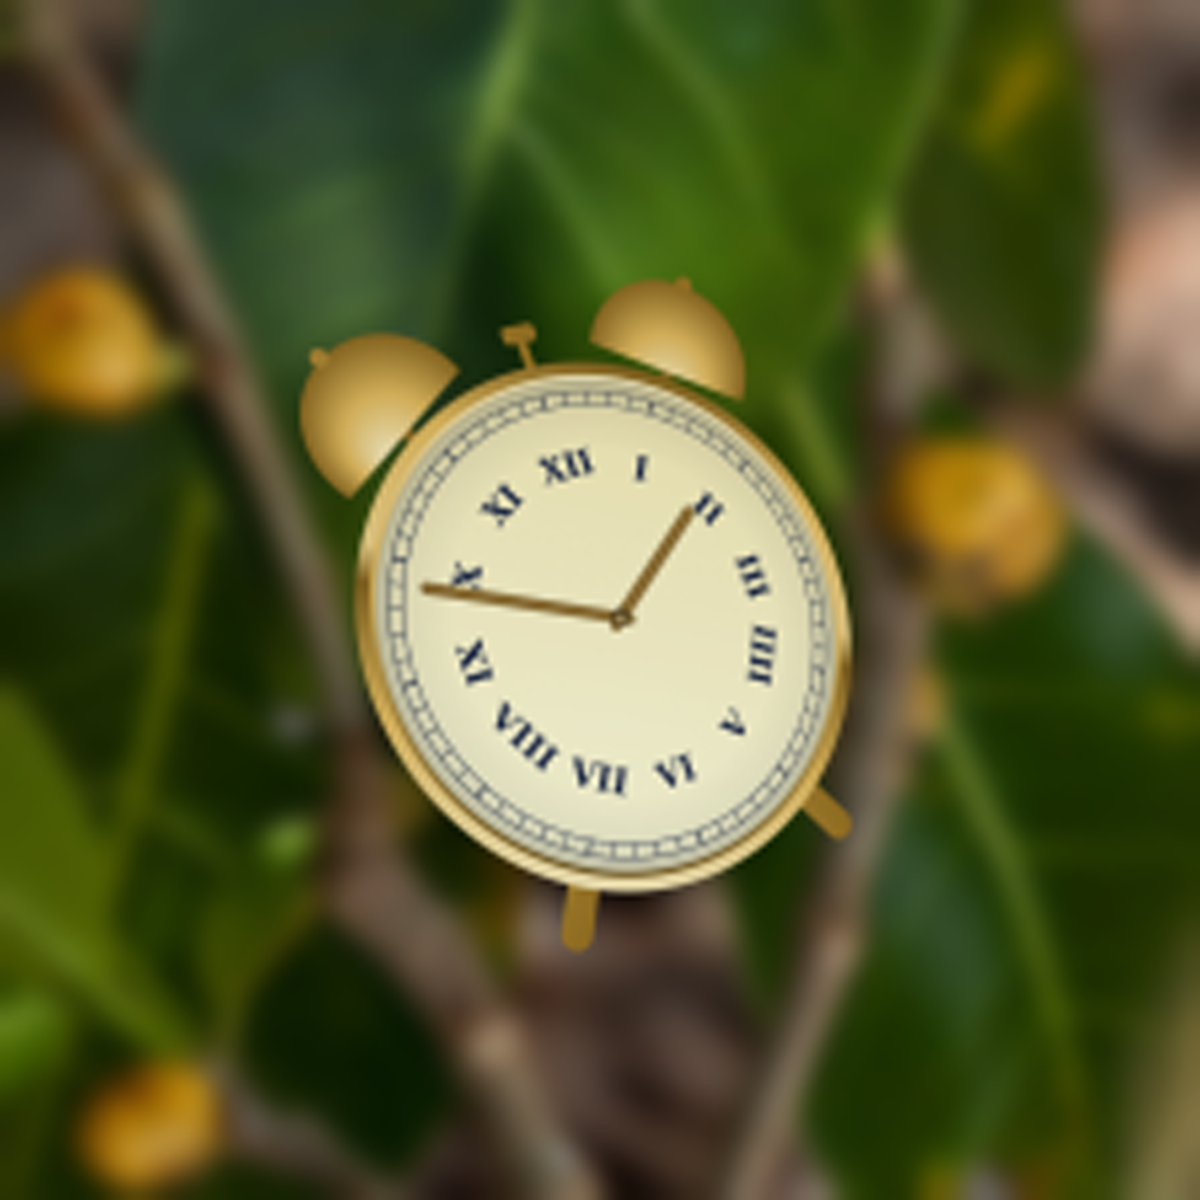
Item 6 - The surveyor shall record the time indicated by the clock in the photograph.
1:49
